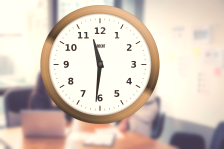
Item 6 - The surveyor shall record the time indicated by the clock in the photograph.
11:31
